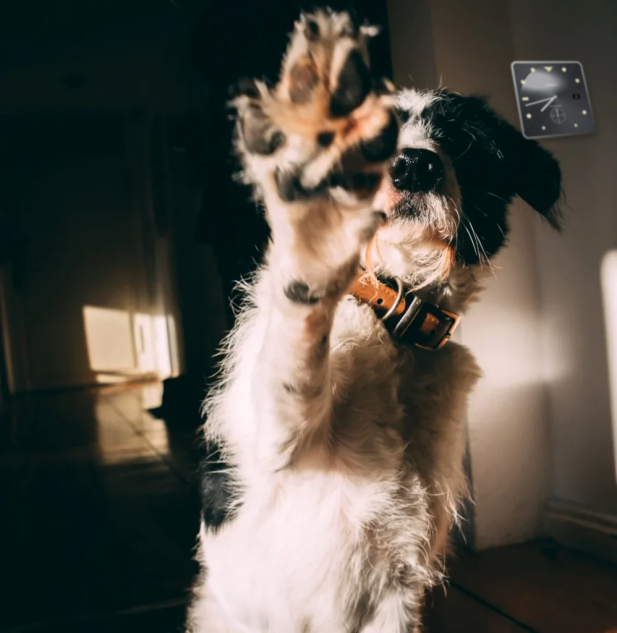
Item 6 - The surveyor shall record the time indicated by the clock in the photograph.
7:43
